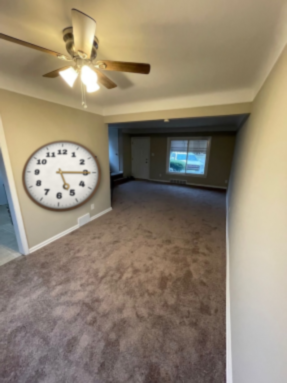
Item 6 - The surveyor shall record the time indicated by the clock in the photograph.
5:15
